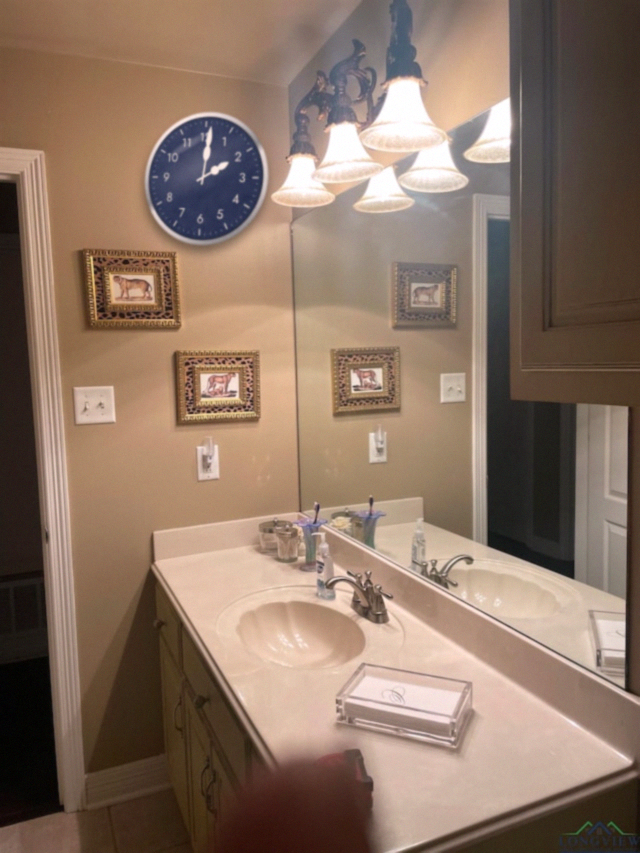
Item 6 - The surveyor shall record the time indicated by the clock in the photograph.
2:01
